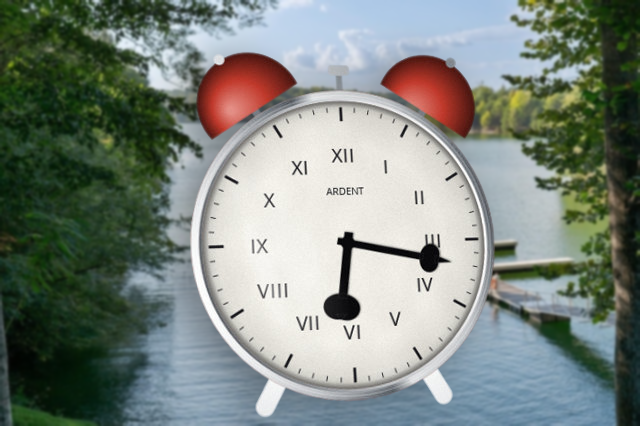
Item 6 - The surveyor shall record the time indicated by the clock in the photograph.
6:17
